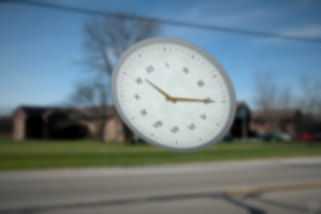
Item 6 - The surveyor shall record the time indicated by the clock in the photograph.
11:20
